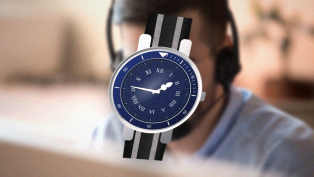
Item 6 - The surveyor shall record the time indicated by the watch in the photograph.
1:46
